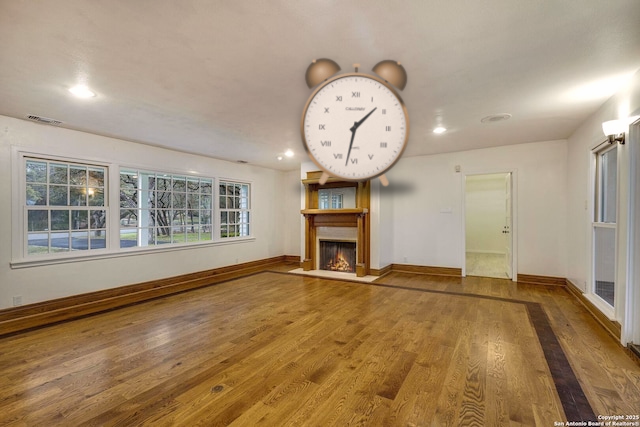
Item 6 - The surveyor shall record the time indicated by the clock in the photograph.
1:32
